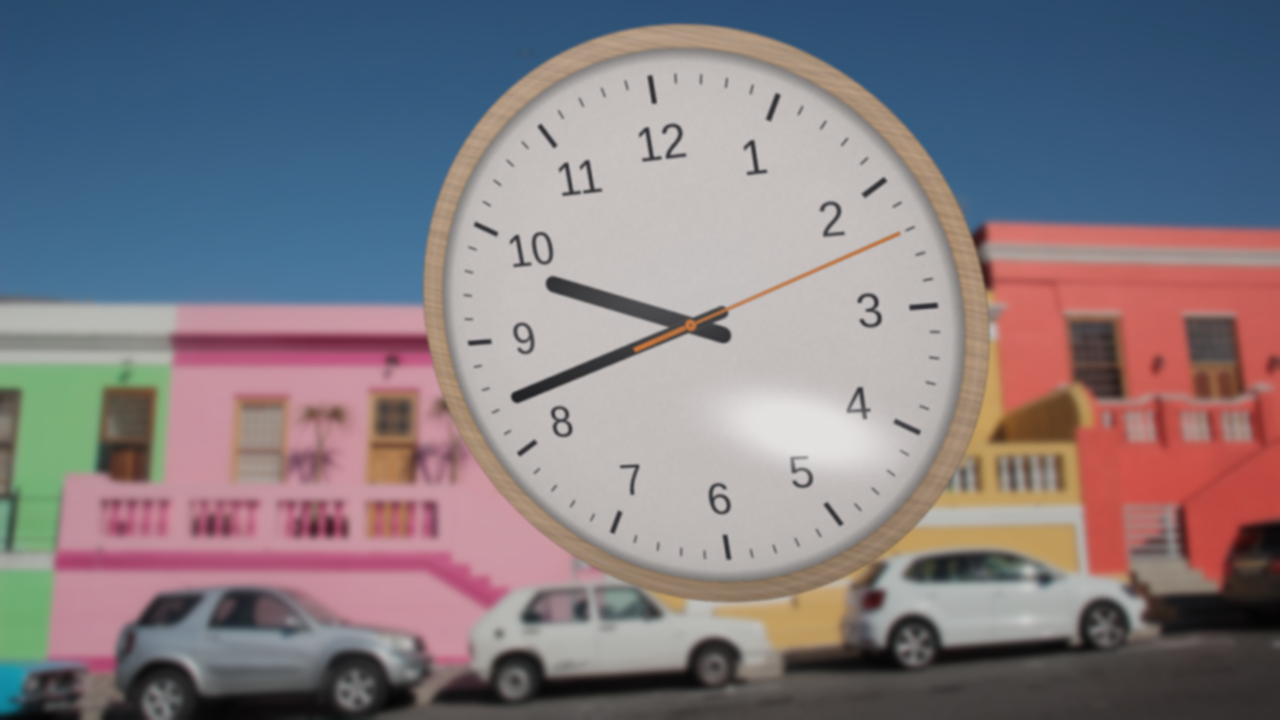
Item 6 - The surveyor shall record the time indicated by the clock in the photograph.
9:42:12
